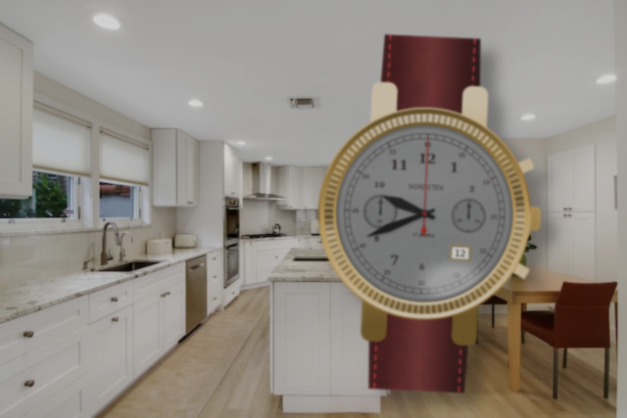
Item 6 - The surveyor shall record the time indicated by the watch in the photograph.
9:41
